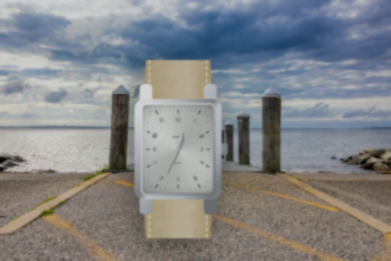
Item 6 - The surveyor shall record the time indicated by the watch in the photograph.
12:34
